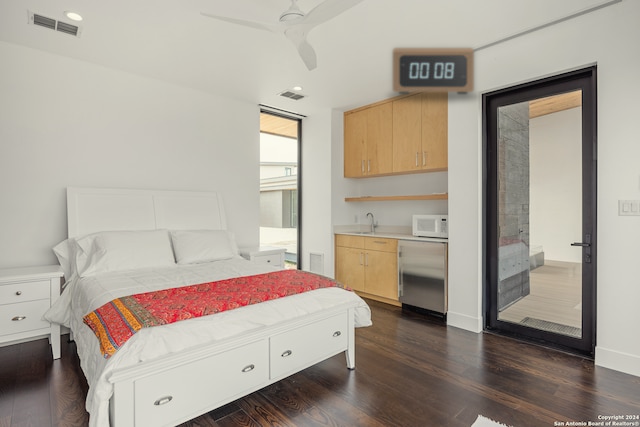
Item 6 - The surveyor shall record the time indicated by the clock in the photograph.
0:08
